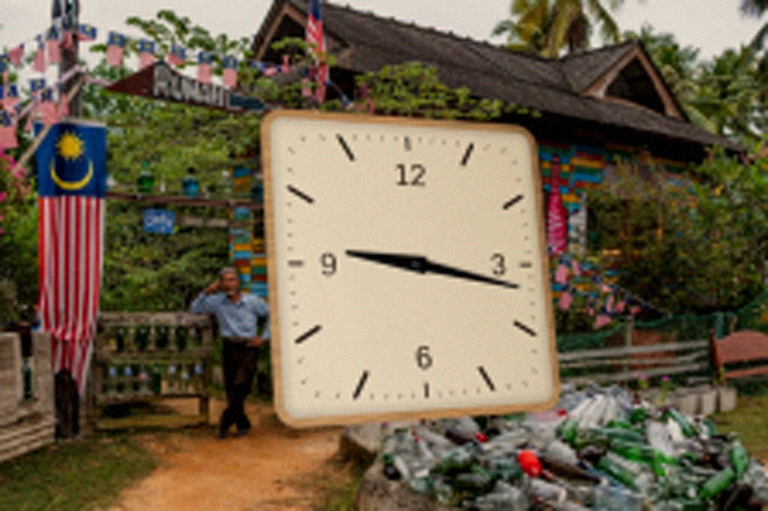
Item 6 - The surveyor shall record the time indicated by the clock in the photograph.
9:17
